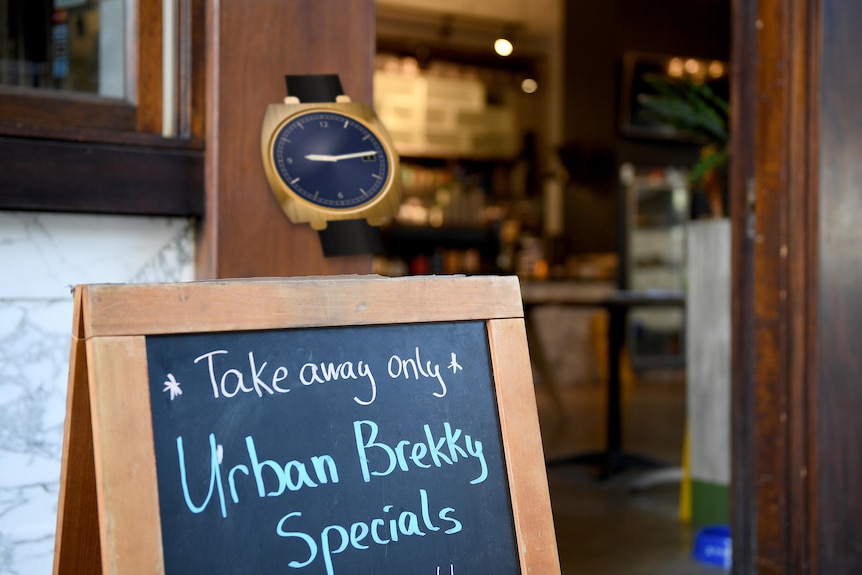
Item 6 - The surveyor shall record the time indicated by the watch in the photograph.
9:14
